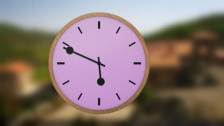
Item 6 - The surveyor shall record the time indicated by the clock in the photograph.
5:49
